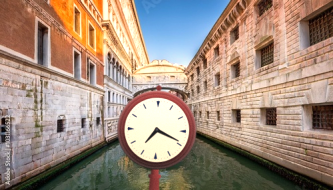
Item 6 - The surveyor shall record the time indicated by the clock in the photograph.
7:19
